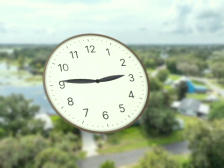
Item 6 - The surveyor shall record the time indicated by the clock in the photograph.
2:46
